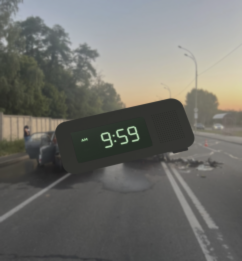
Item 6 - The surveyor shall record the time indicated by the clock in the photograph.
9:59
